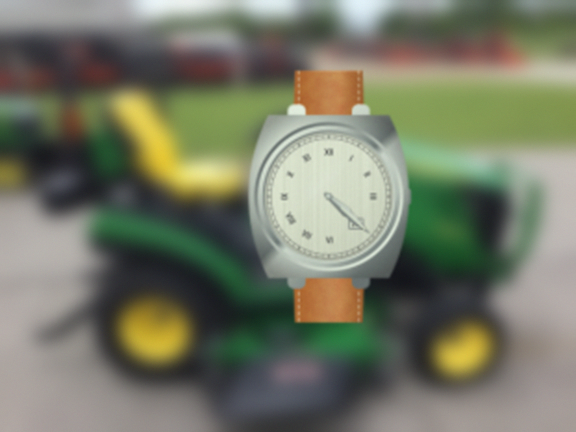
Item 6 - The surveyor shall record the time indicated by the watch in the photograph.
4:22
